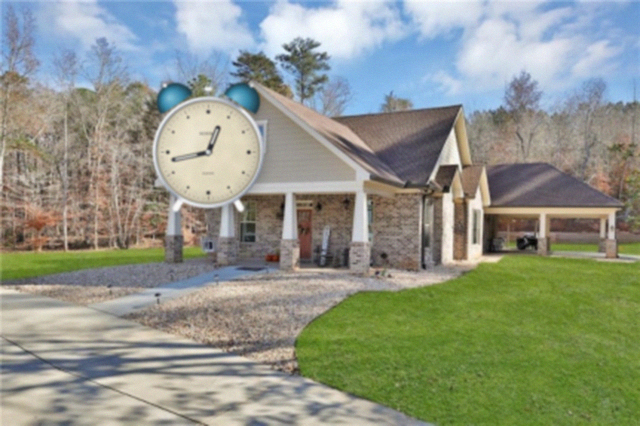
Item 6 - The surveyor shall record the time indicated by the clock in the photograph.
12:43
